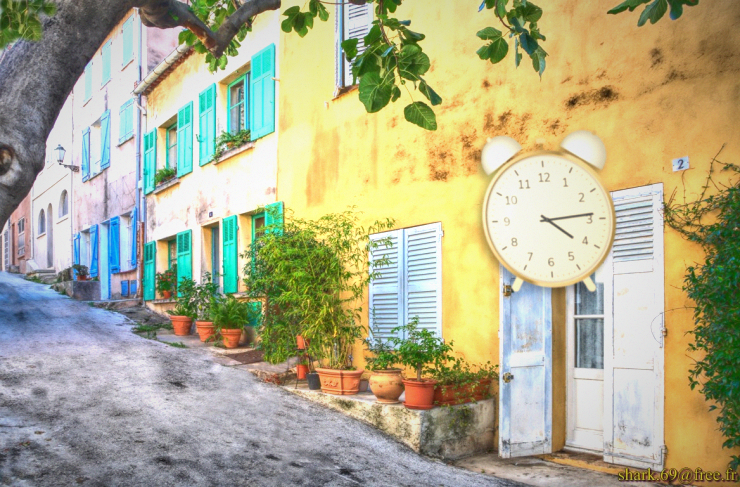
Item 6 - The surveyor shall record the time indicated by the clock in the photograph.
4:14
